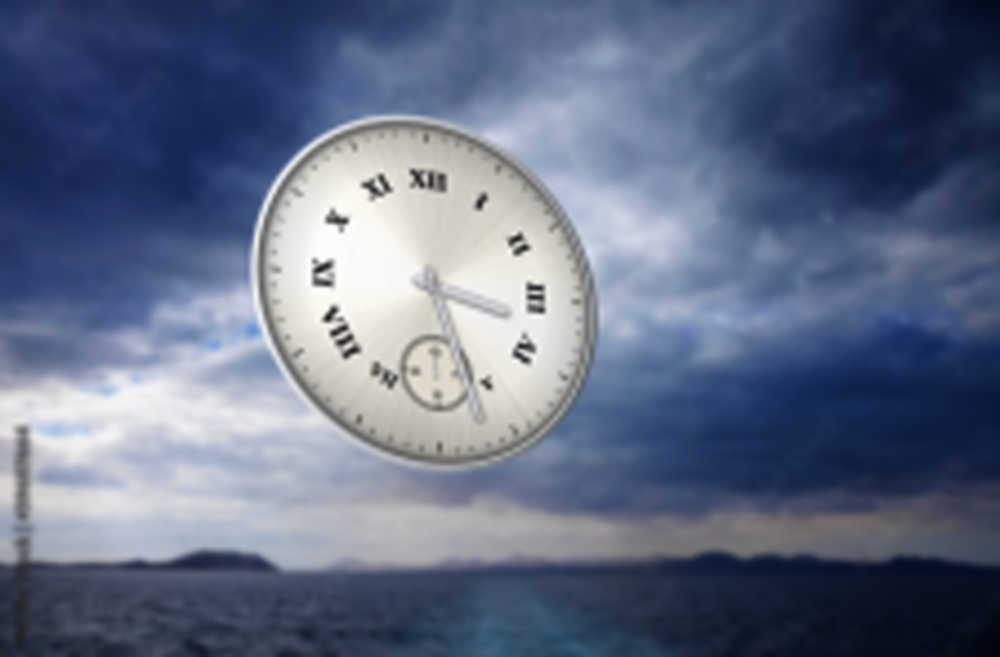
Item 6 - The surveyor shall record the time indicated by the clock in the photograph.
3:27
